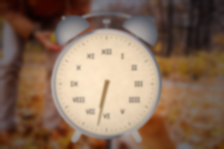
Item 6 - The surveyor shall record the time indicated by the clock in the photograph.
6:32
